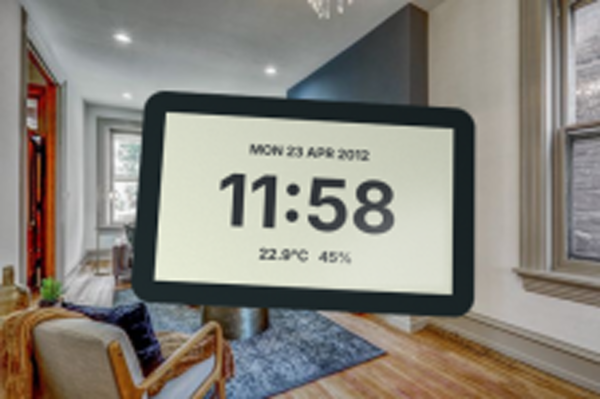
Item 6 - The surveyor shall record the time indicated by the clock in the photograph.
11:58
